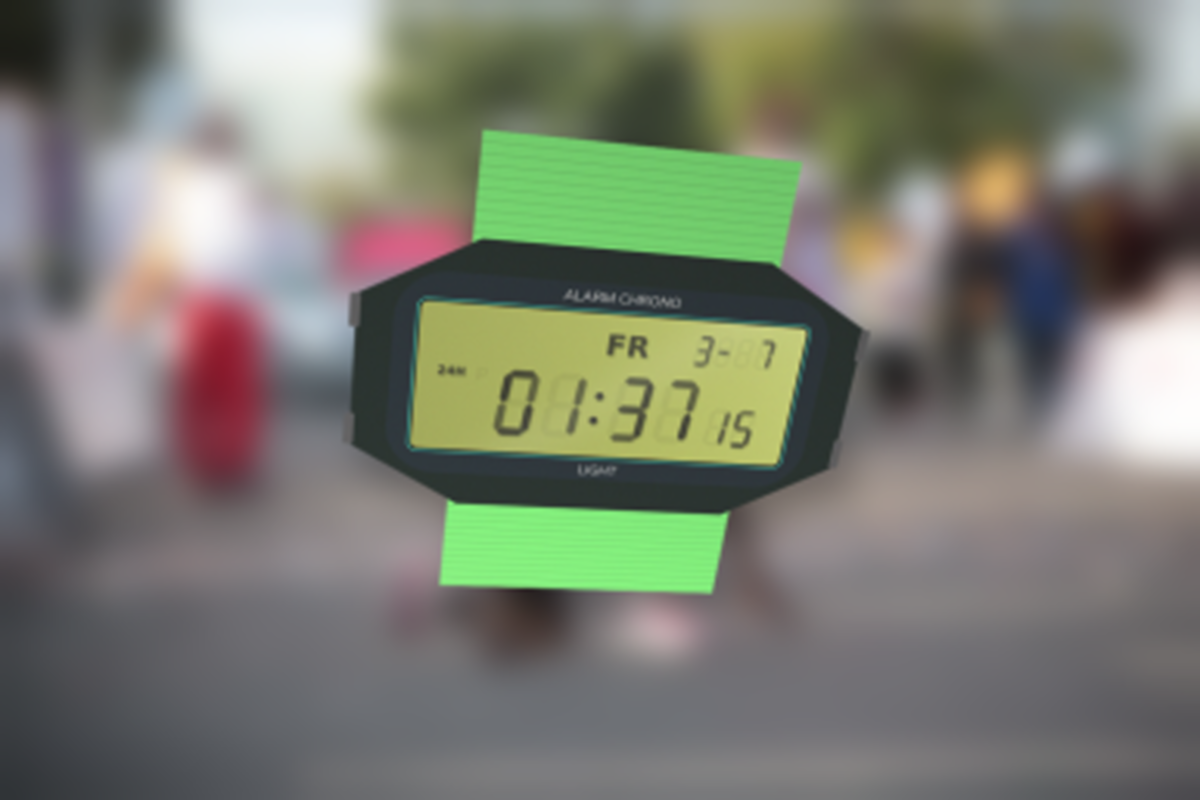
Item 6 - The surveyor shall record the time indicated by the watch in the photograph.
1:37:15
